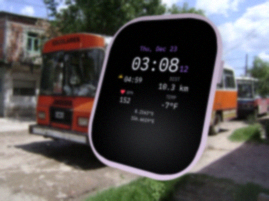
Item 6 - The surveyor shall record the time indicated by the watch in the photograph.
3:08
